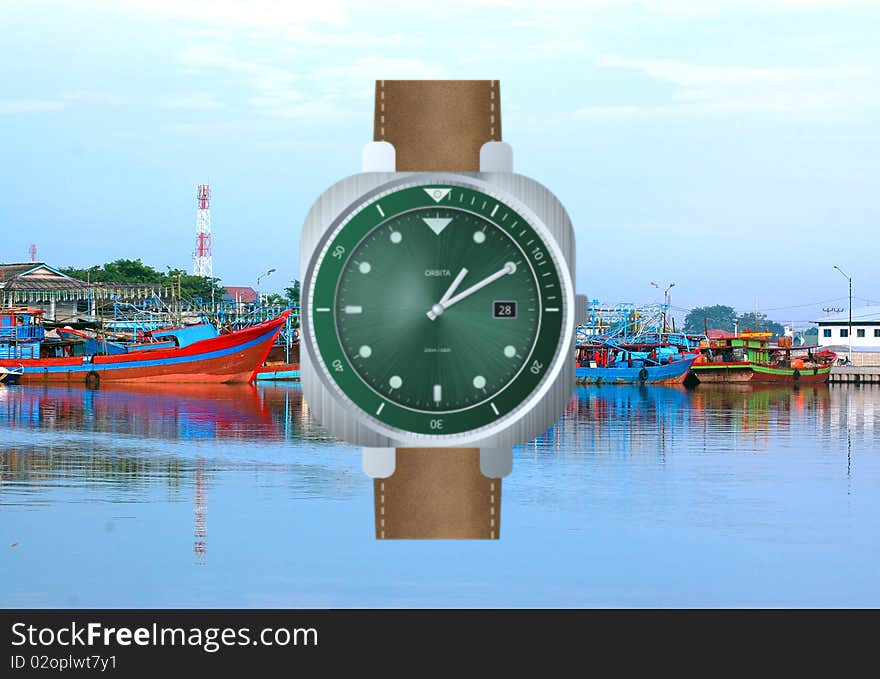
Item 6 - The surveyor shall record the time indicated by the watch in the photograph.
1:10
